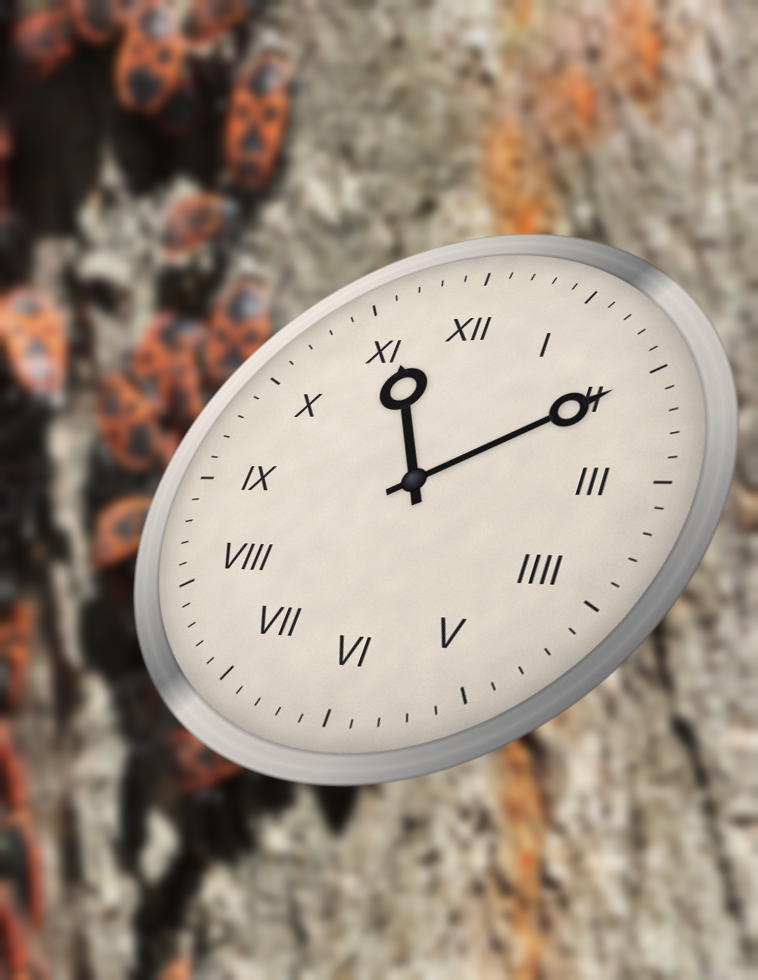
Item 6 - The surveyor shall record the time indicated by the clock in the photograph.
11:10
